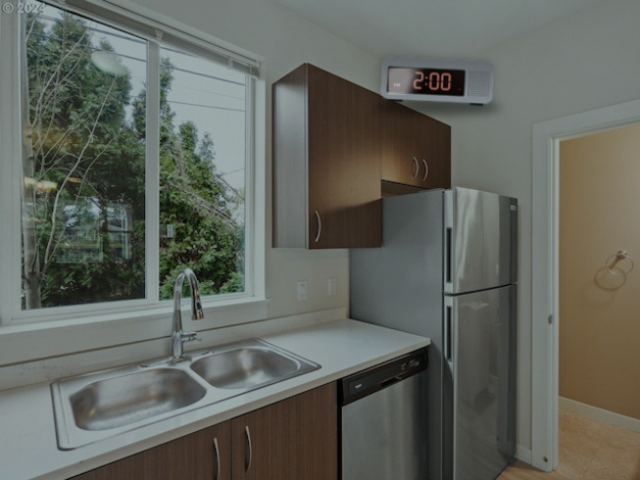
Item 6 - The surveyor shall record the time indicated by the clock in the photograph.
2:00
